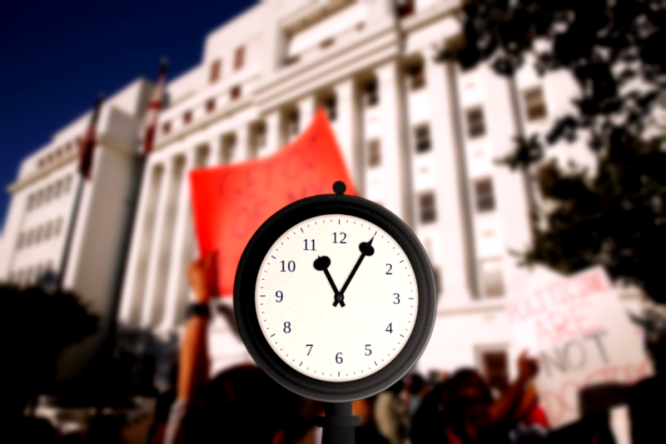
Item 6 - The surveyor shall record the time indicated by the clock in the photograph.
11:05
